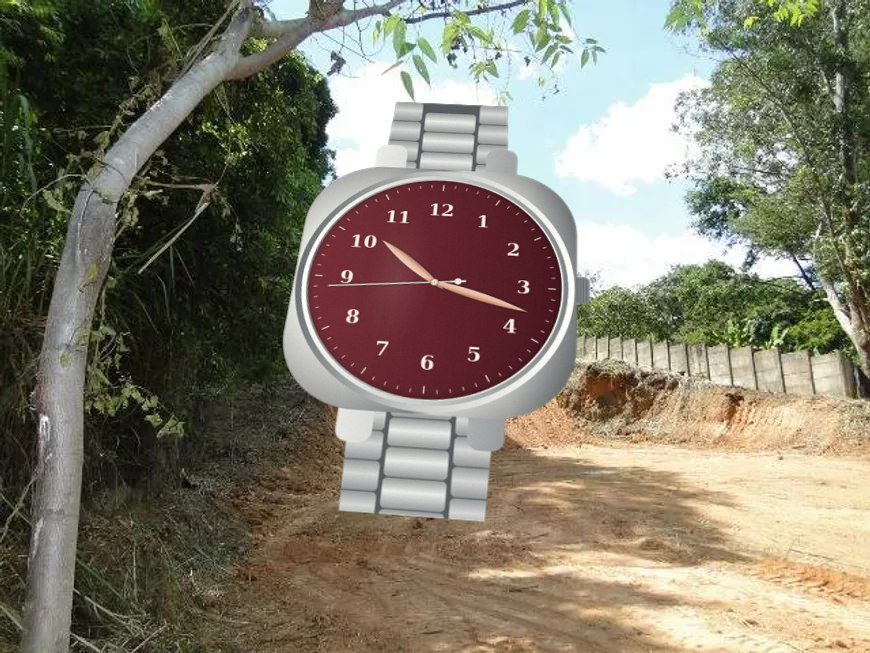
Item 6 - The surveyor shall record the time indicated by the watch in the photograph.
10:17:44
